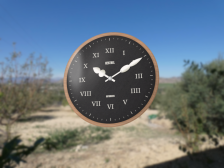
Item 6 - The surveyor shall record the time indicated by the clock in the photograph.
10:10
